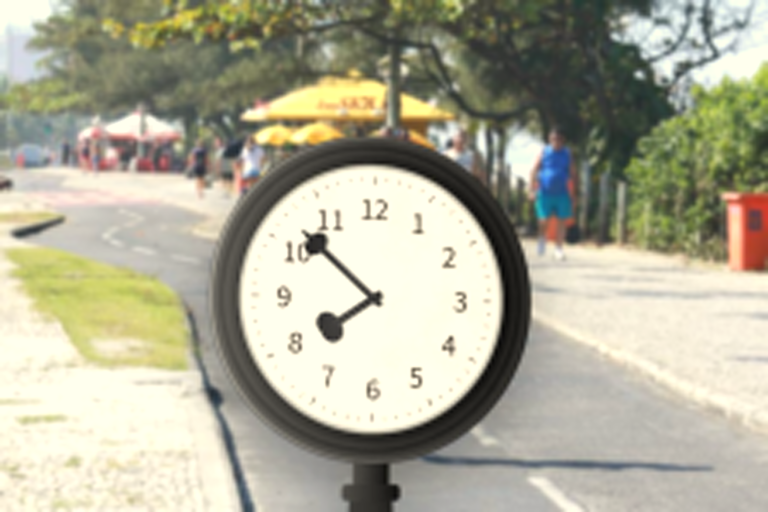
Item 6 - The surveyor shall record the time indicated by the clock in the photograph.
7:52
